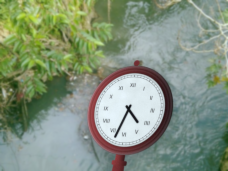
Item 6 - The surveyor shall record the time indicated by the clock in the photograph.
4:33
